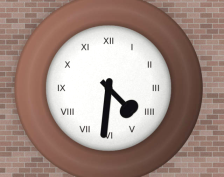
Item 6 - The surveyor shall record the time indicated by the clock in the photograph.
4:31
